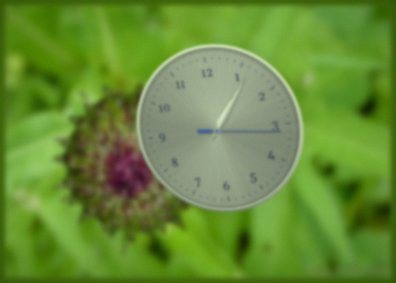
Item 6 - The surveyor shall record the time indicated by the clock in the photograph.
1:06:16
